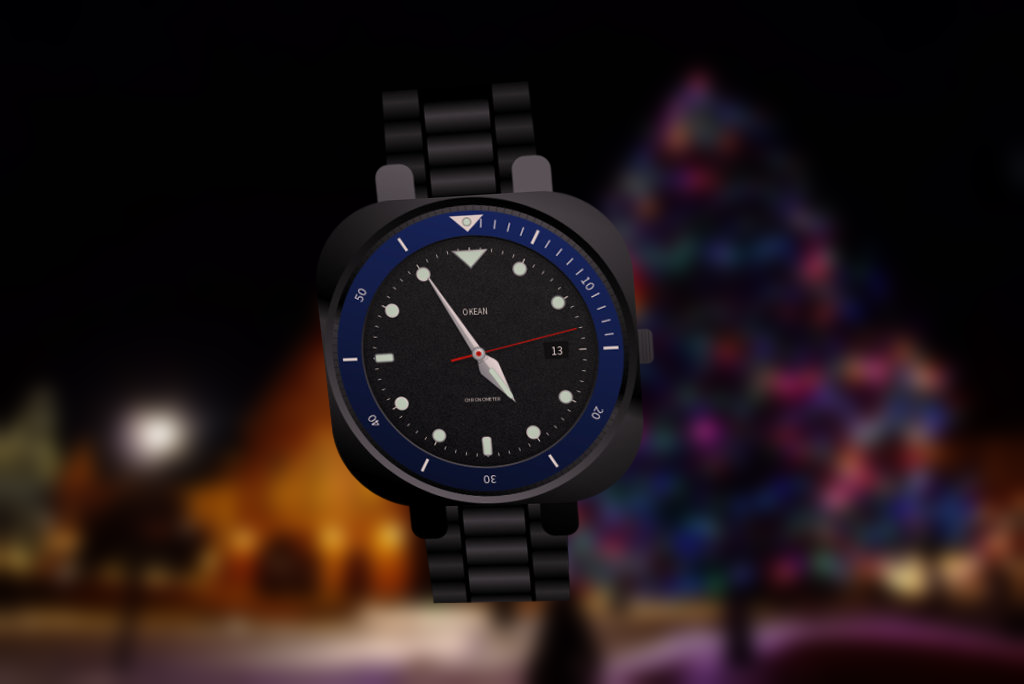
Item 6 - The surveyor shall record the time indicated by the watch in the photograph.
4:55:13
